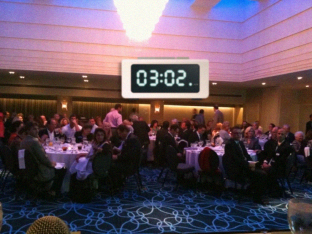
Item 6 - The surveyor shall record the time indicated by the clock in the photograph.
3:02
